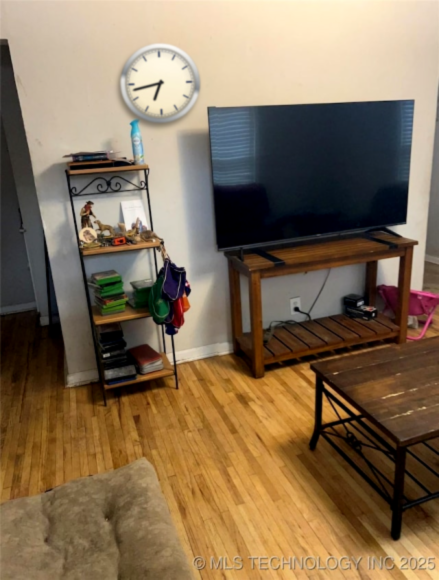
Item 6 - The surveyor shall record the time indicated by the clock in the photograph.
6:43
